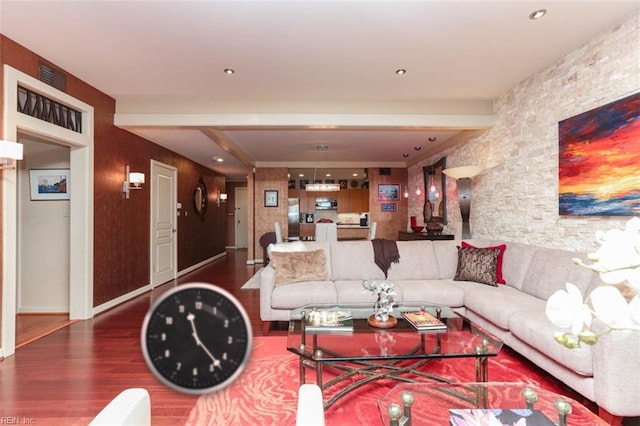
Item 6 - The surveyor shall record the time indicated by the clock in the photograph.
11:23
